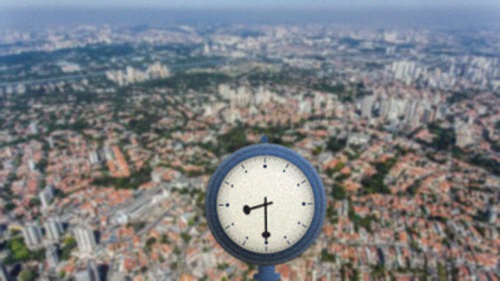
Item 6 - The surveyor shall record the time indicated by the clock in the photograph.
8:30
